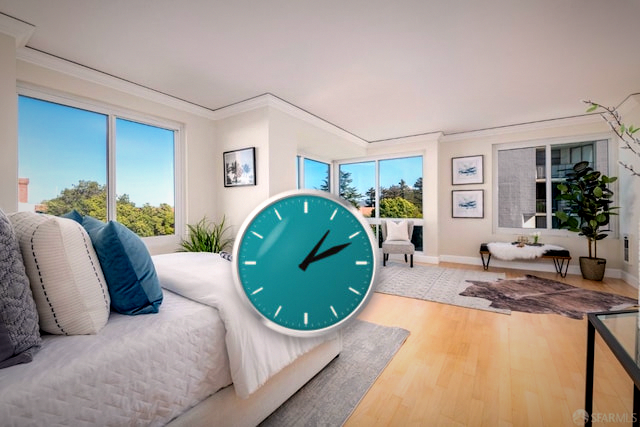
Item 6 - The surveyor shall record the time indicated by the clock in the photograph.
1:11
